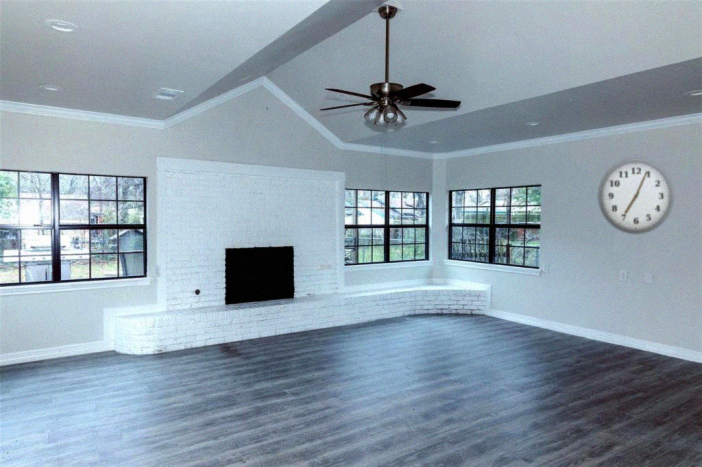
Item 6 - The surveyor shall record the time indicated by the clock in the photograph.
7:04
